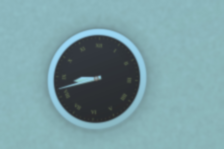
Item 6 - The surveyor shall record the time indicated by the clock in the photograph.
8:42
